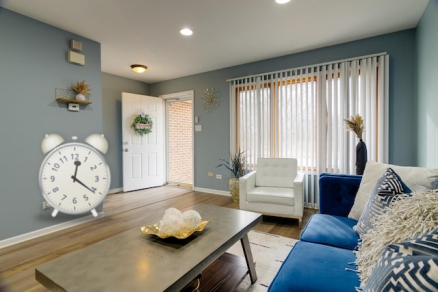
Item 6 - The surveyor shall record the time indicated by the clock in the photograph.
12:21
